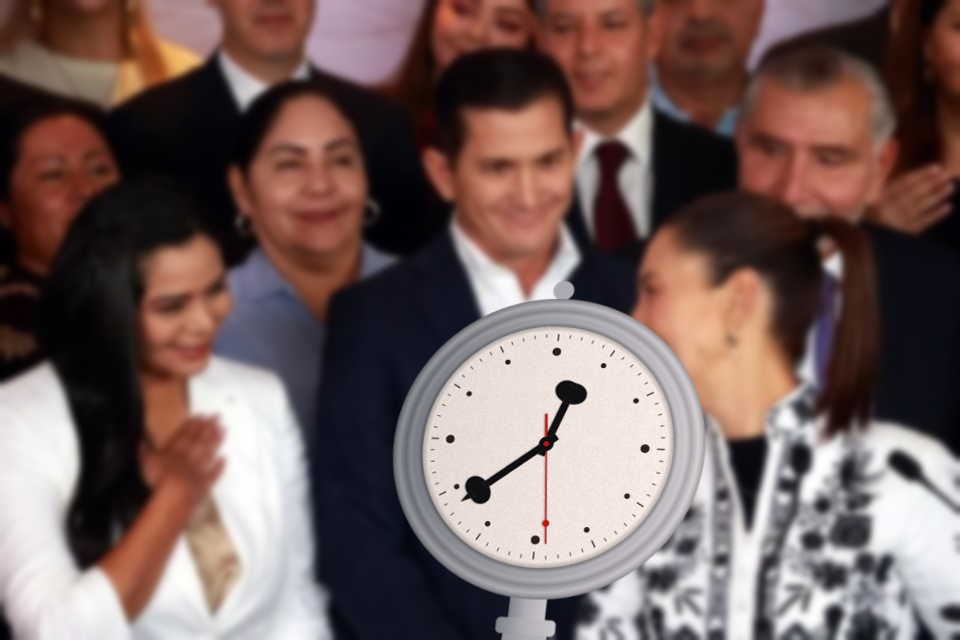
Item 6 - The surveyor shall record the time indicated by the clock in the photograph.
12:38:29
